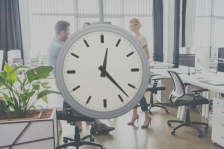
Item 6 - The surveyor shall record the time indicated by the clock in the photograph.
12:23
